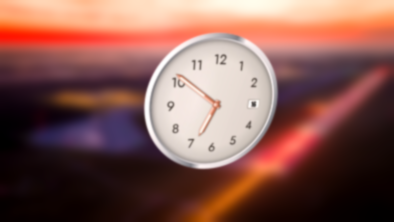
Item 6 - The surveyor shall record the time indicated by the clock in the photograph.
6:51
